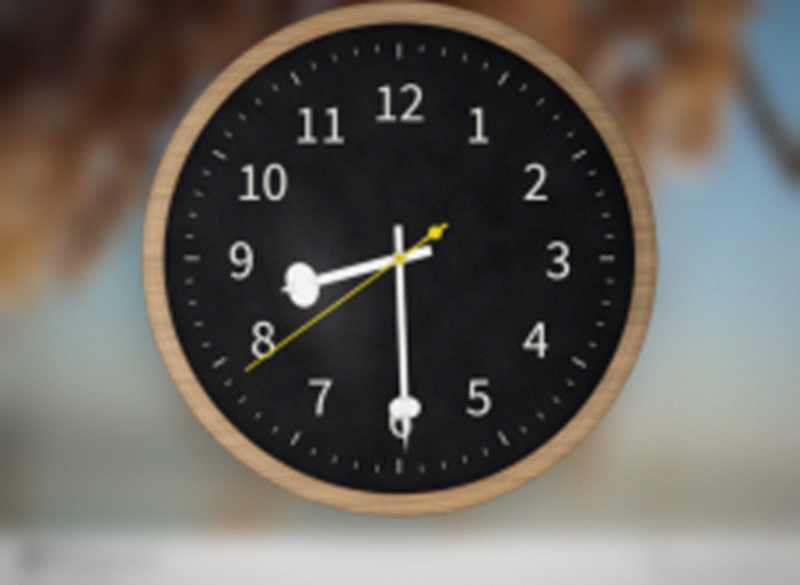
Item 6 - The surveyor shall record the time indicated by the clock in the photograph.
8:29:39
